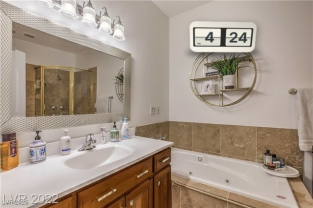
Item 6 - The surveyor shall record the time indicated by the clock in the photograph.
4:24
